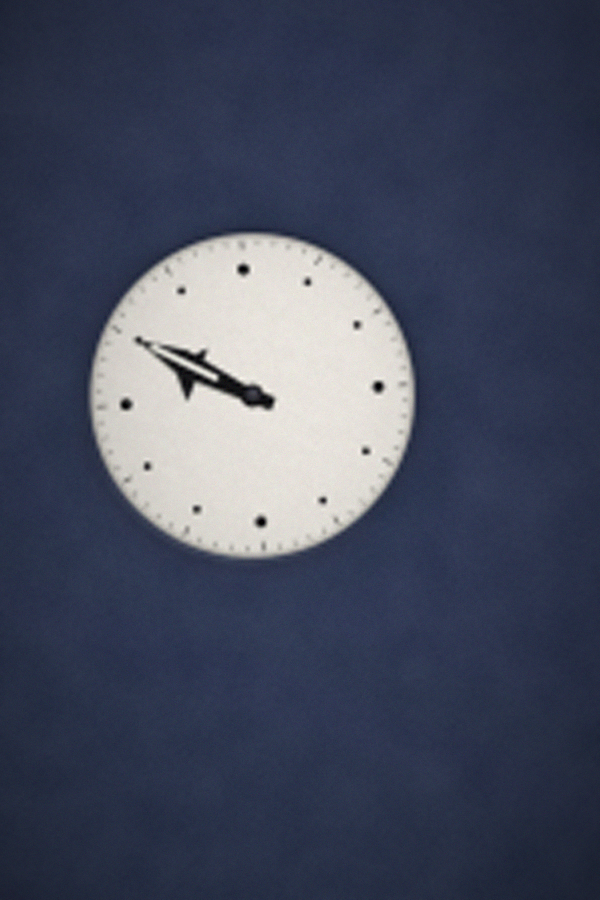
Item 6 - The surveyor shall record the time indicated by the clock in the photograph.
9:50
